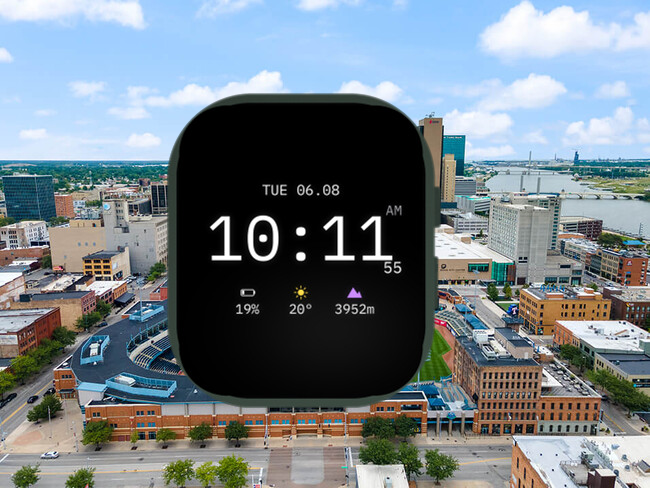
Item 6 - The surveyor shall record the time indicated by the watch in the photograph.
10:11:55
